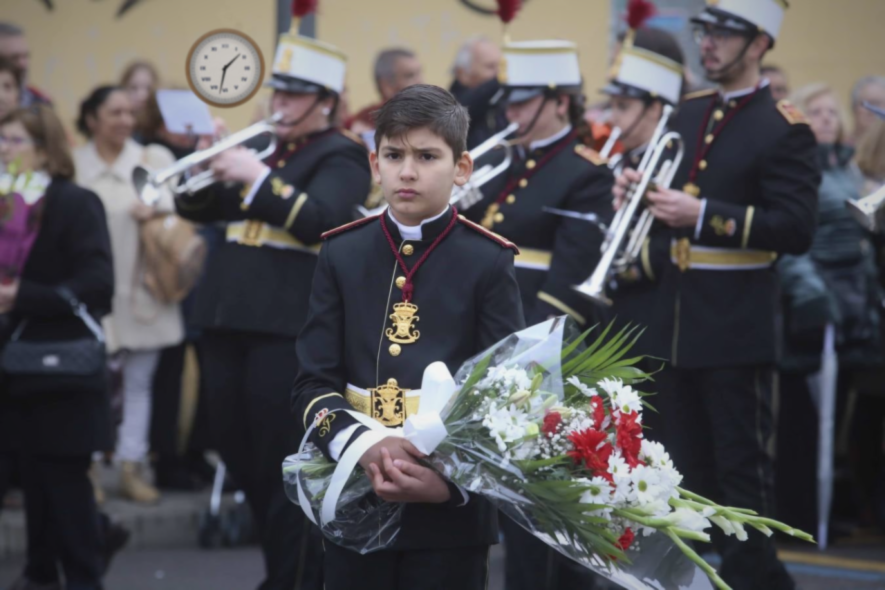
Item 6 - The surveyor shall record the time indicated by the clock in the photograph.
1:32
